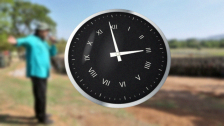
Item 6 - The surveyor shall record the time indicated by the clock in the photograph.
2:59
